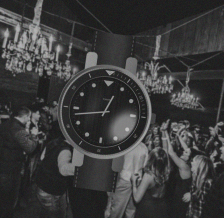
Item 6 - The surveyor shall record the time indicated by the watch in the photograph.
12:43
